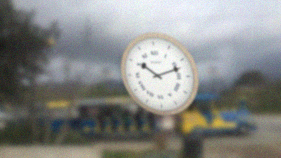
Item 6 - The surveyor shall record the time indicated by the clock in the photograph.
10:12
